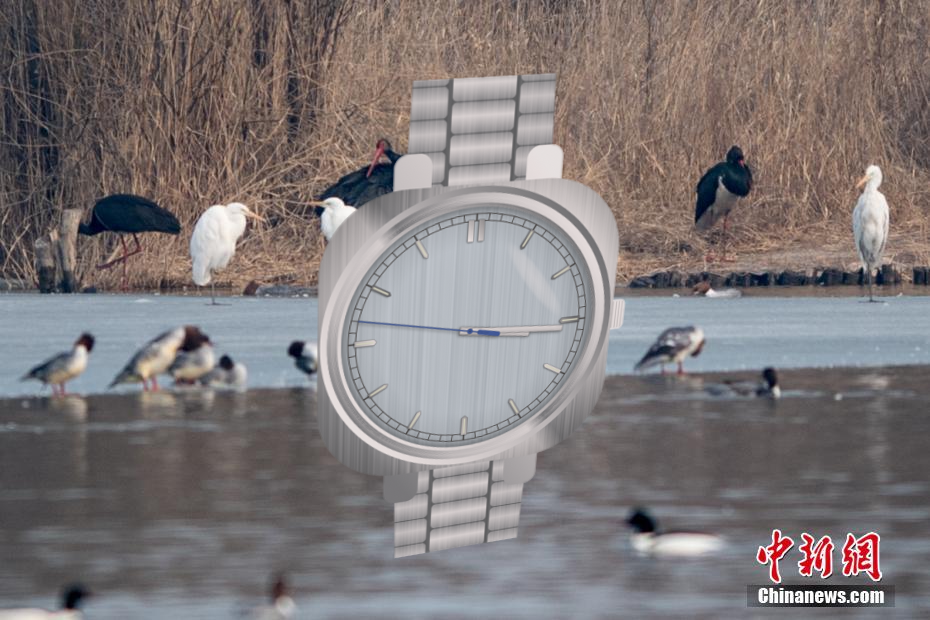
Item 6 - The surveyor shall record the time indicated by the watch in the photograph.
3:15:47
